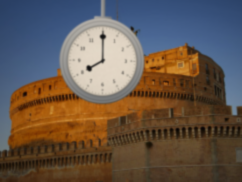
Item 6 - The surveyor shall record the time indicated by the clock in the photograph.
8:00
